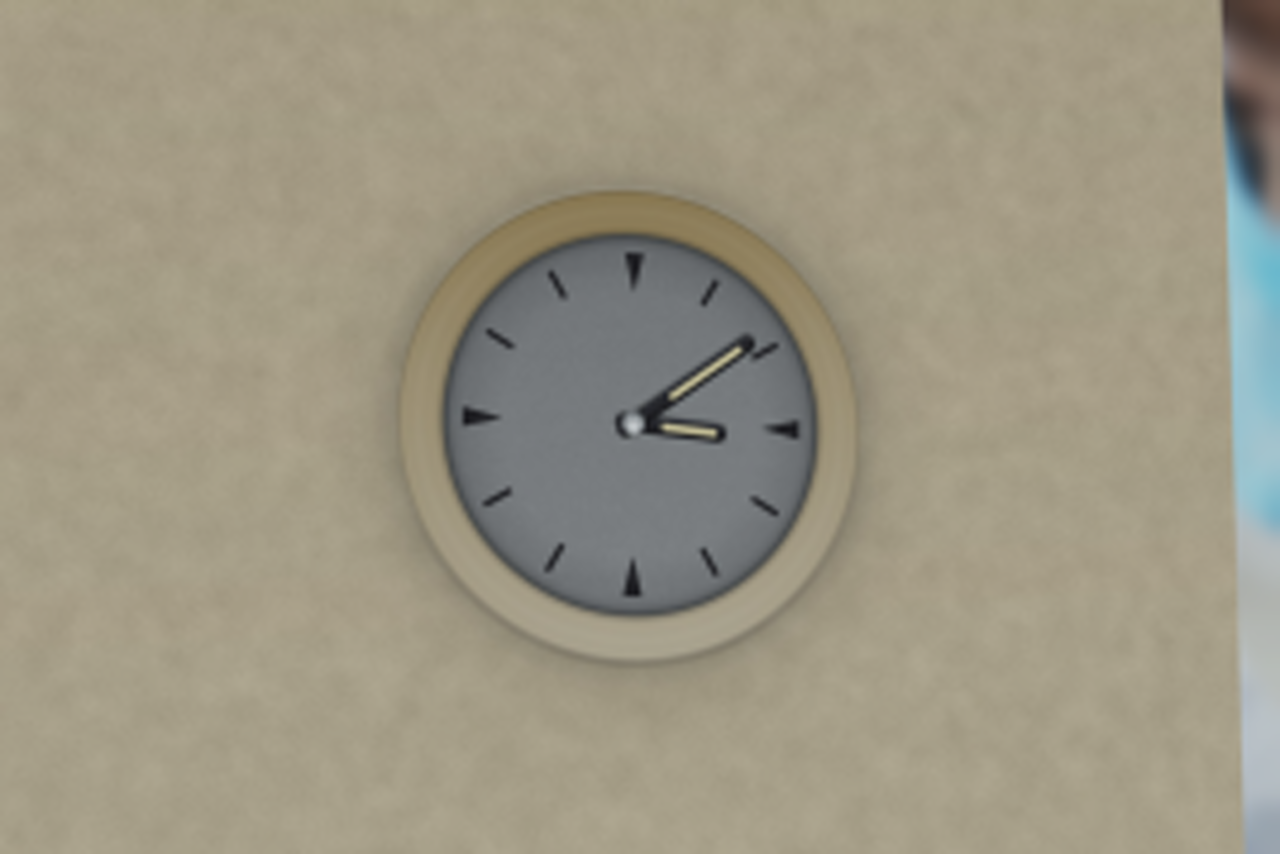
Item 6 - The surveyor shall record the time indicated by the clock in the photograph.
3:09
